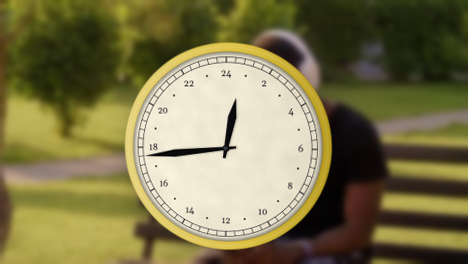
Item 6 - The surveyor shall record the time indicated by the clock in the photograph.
0:44
